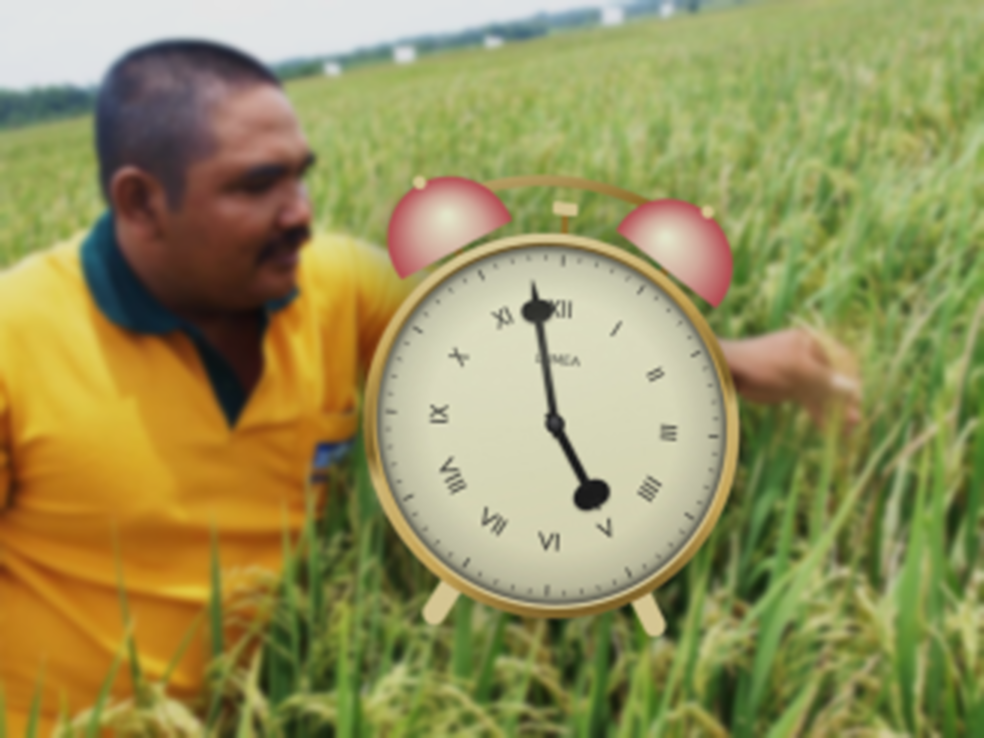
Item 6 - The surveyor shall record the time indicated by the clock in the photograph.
4:58
